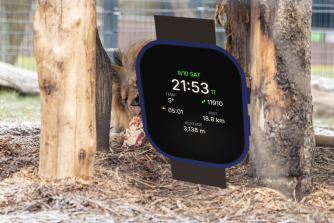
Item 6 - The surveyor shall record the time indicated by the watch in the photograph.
21:53
